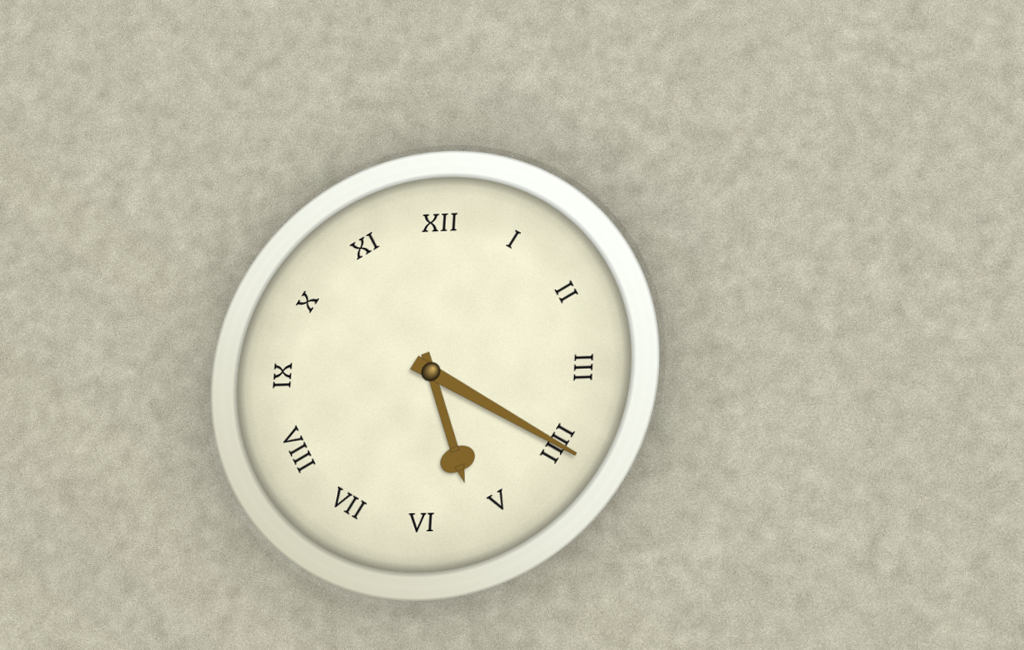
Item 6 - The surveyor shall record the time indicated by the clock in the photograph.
5:20
